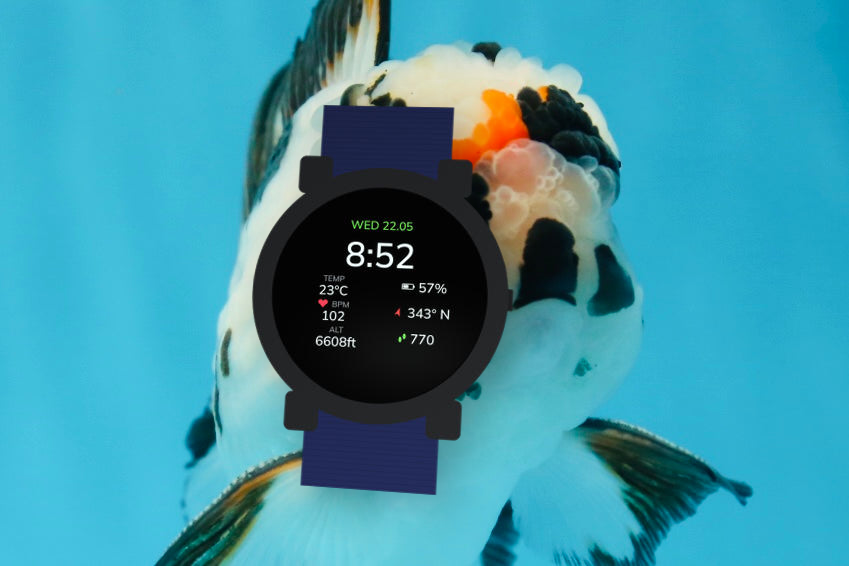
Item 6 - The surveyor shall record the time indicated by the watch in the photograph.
8:52
